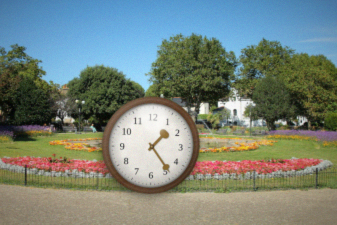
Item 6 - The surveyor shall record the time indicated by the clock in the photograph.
1:24
